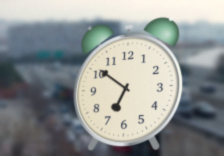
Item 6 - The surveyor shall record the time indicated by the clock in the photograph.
6:51
